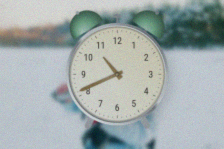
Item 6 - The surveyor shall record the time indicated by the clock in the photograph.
10:41
